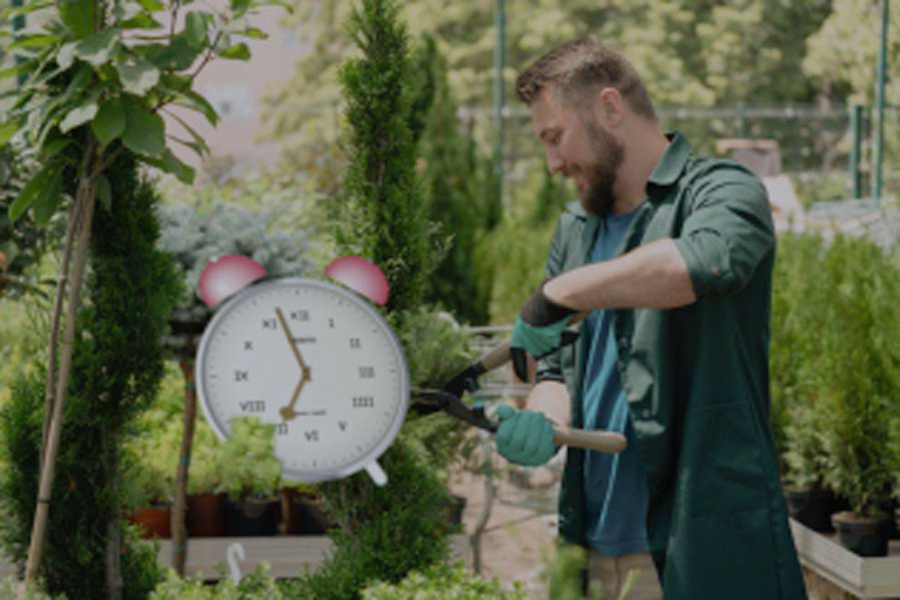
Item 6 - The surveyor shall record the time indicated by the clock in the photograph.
6:57
